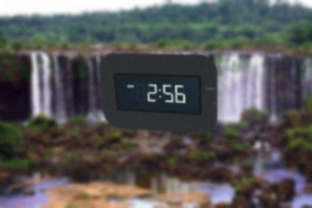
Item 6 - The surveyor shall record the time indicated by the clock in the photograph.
2:56
